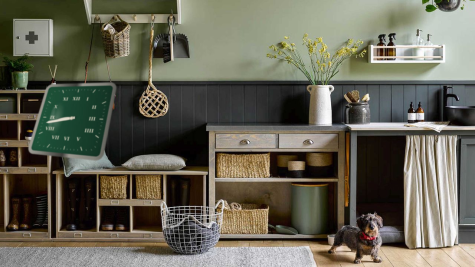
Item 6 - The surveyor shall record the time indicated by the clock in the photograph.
8:43
